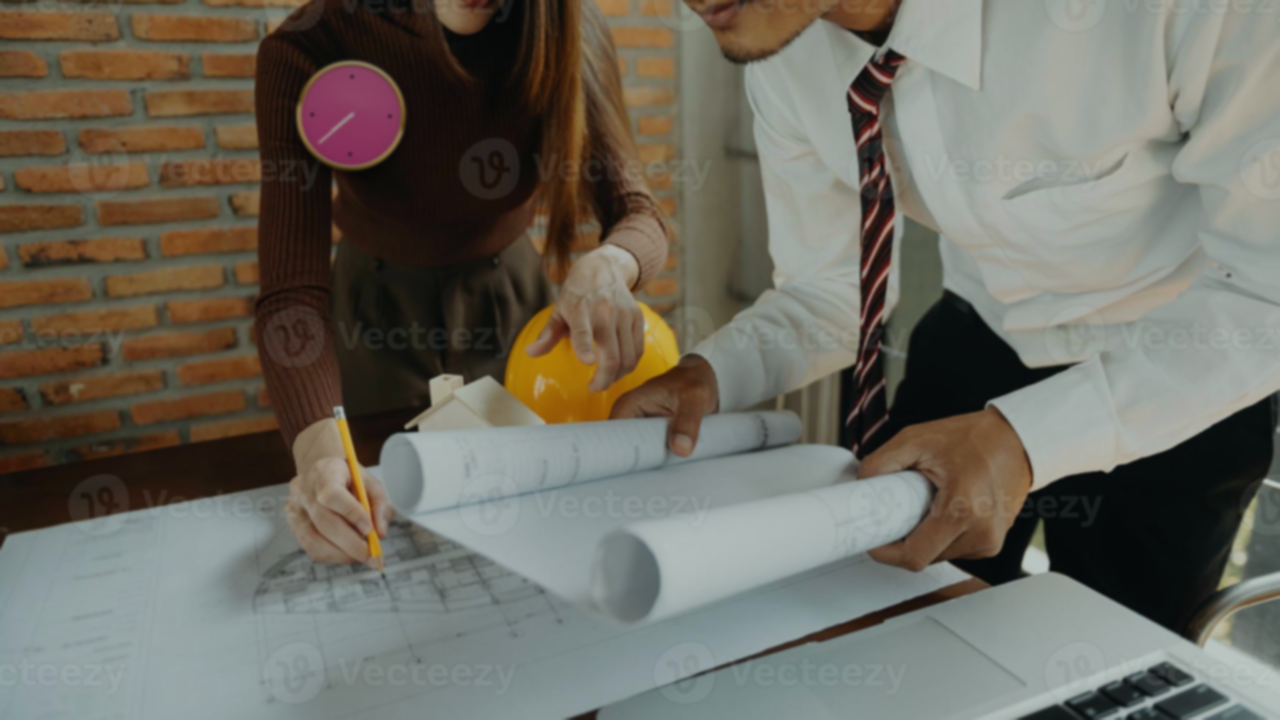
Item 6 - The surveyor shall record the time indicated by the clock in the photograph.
7:38
